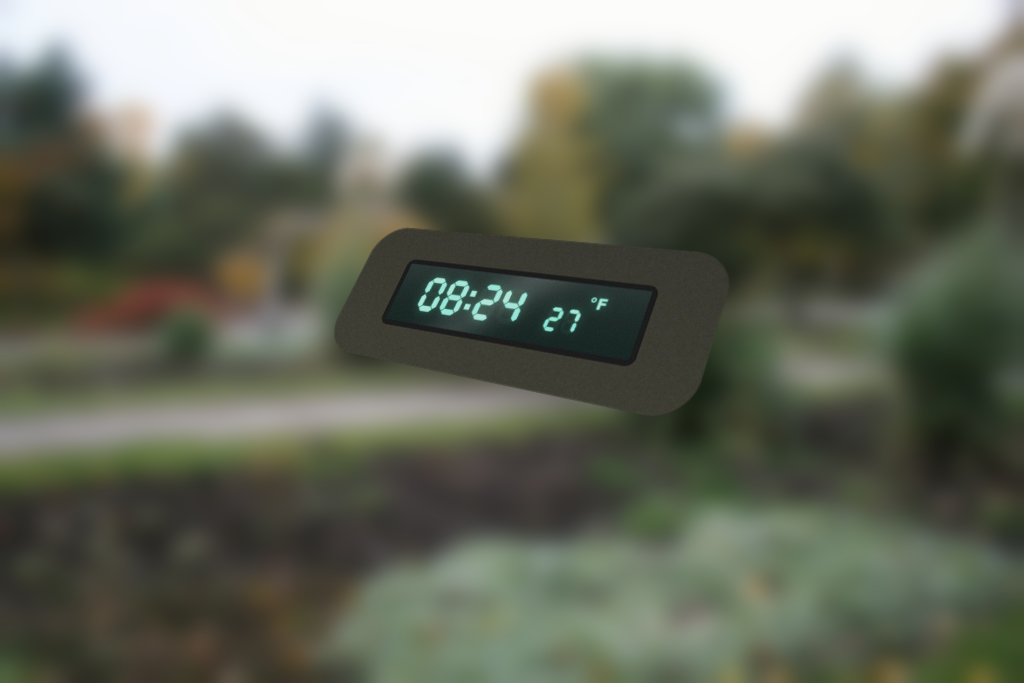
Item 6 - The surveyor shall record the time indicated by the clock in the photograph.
8:24
